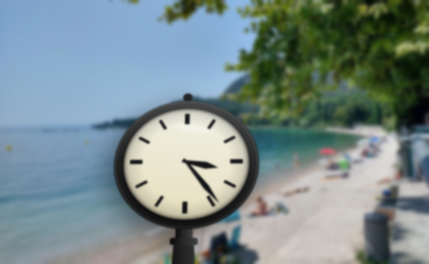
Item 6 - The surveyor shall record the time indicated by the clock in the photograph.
3:24
